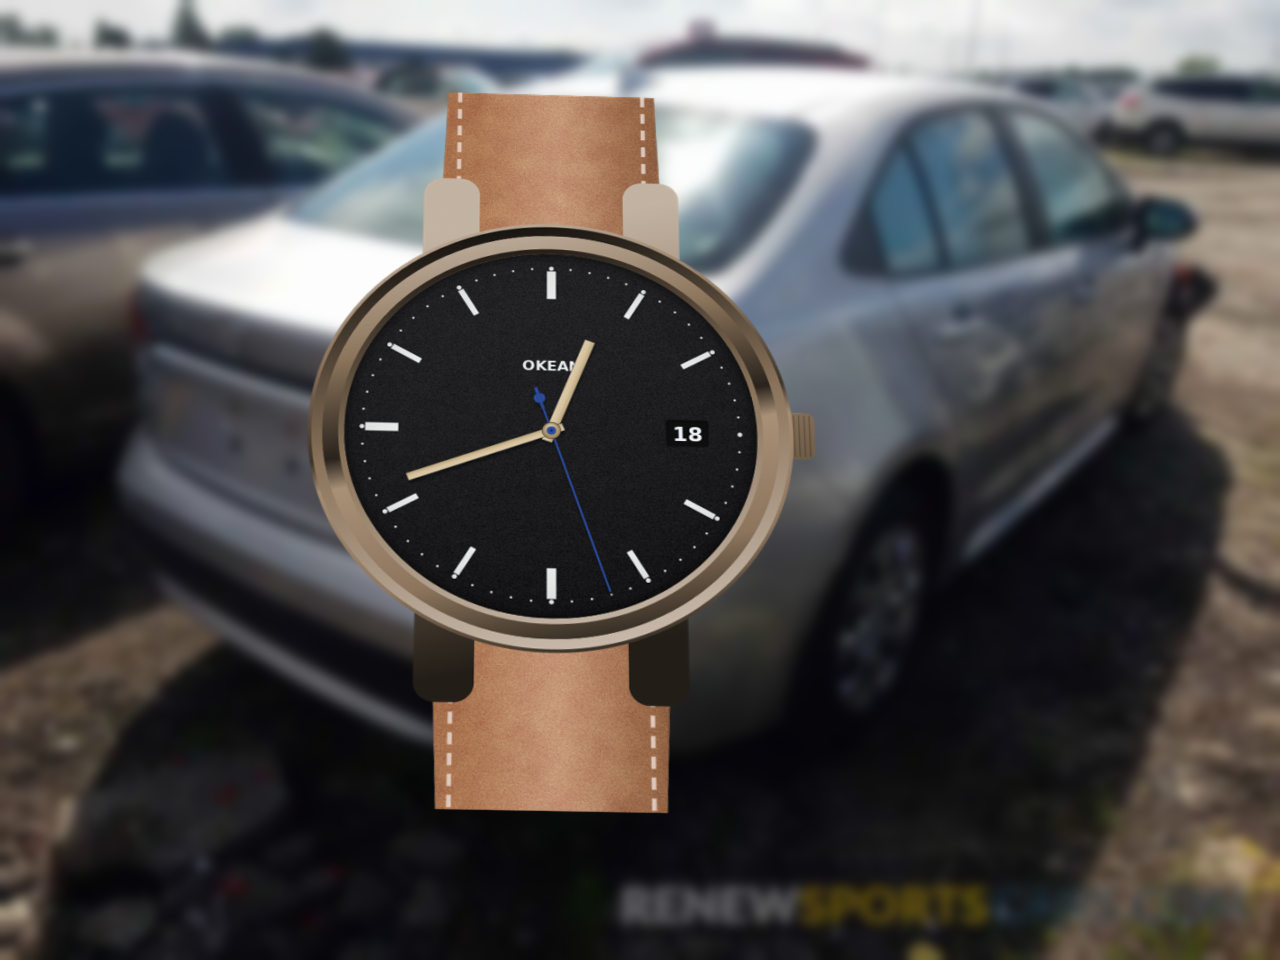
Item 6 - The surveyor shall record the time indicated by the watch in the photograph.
12:41:27
